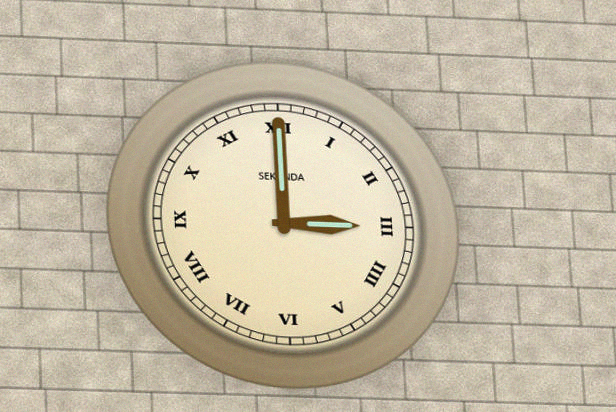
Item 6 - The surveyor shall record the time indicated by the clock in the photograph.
3:00
